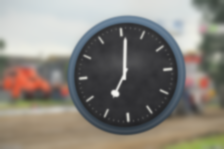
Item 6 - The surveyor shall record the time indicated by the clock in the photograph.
7:01
